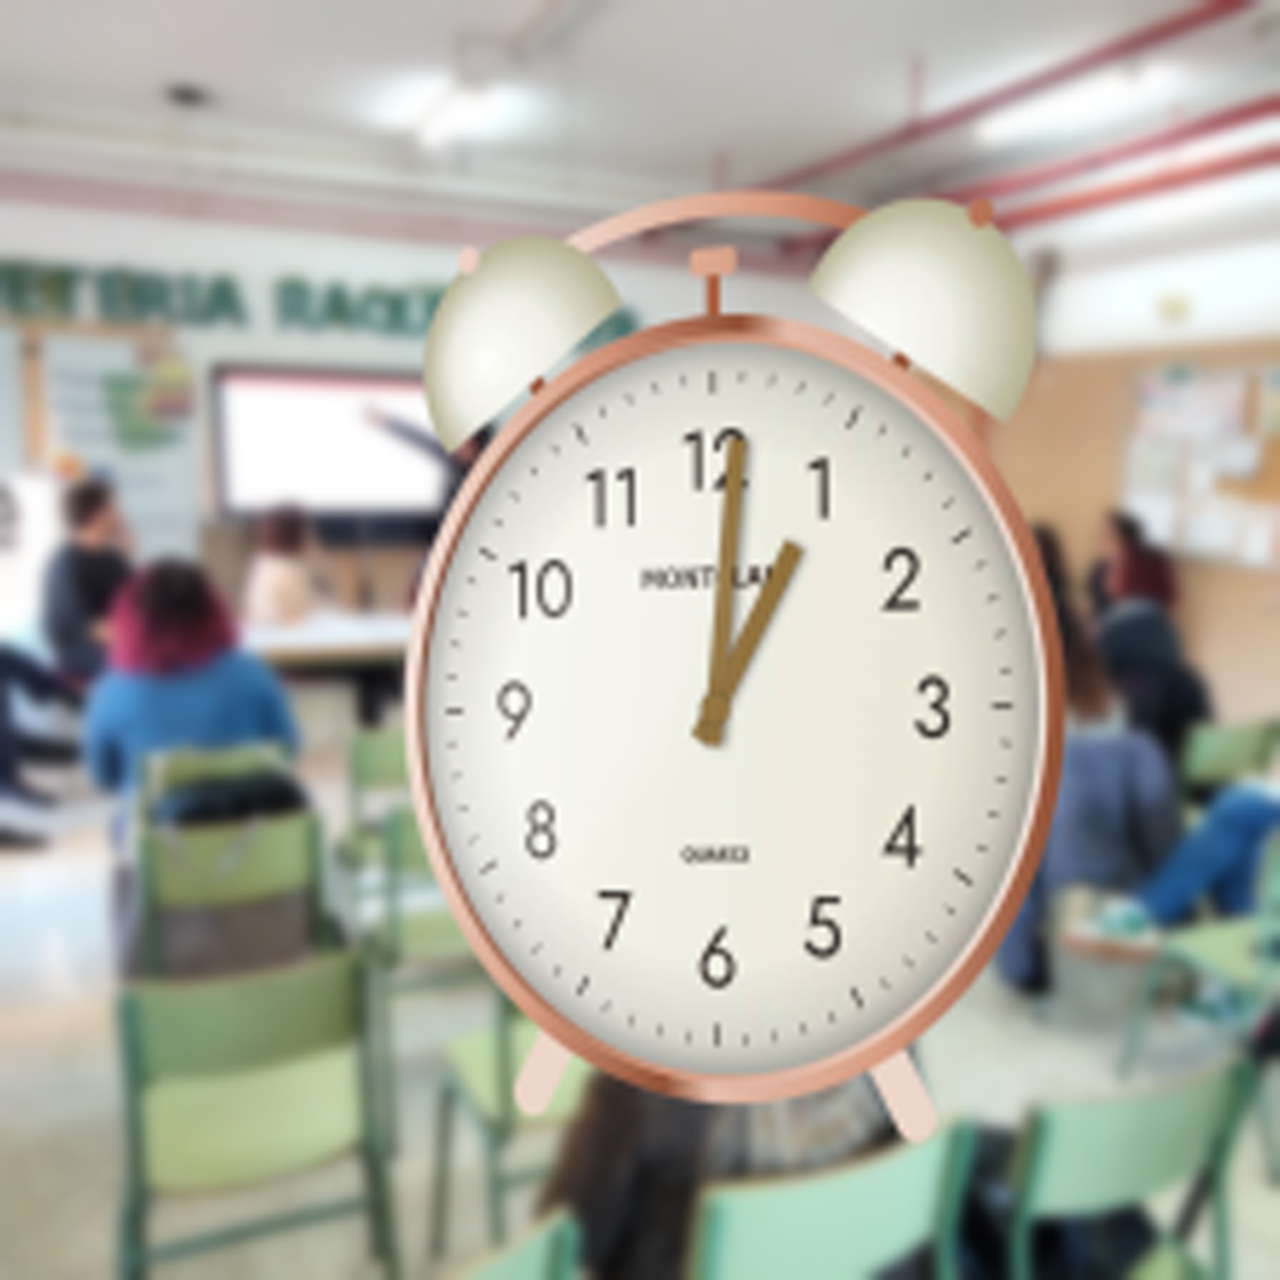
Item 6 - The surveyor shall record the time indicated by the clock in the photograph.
1:01
